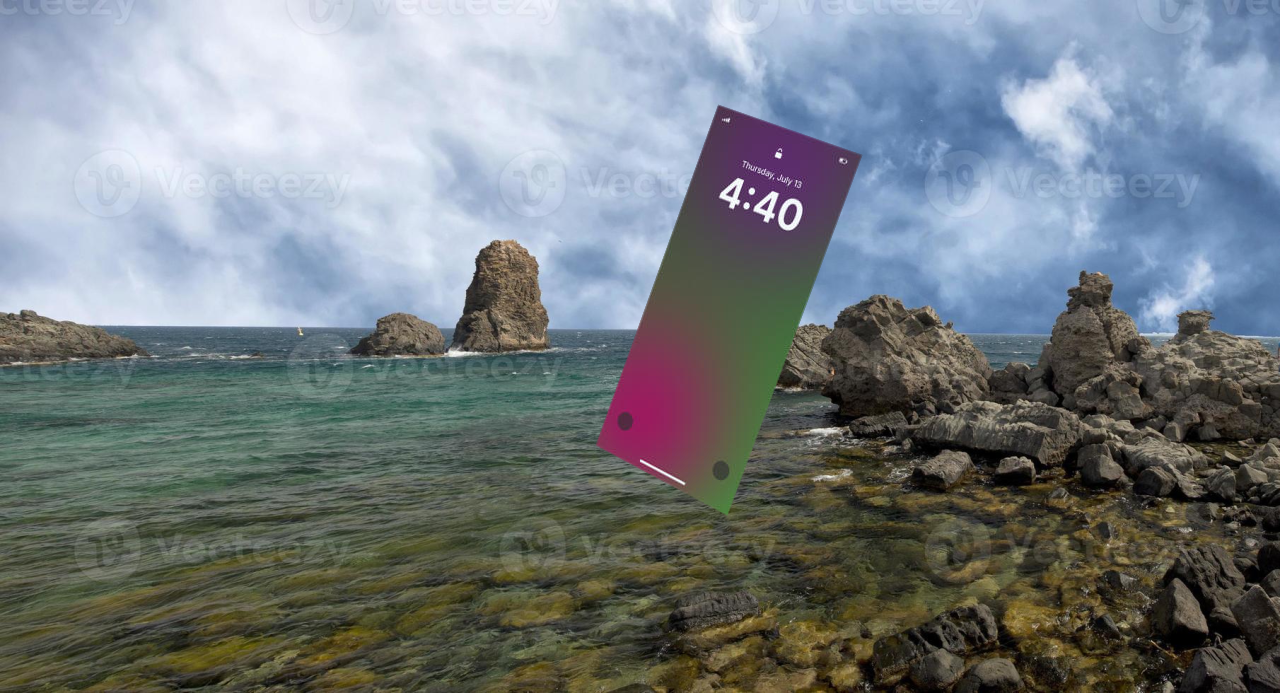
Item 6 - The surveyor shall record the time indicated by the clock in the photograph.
4:40
